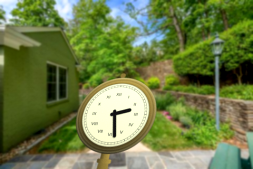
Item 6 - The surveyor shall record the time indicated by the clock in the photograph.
2:28
